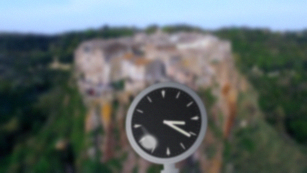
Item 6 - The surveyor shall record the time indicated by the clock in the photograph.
3:21
